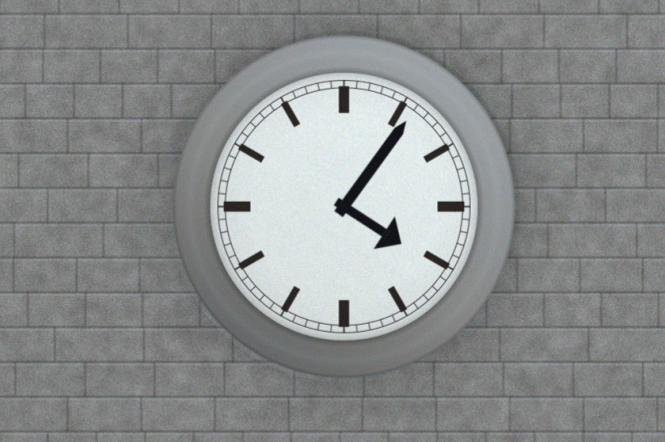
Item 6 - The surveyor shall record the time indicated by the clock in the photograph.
4:06
